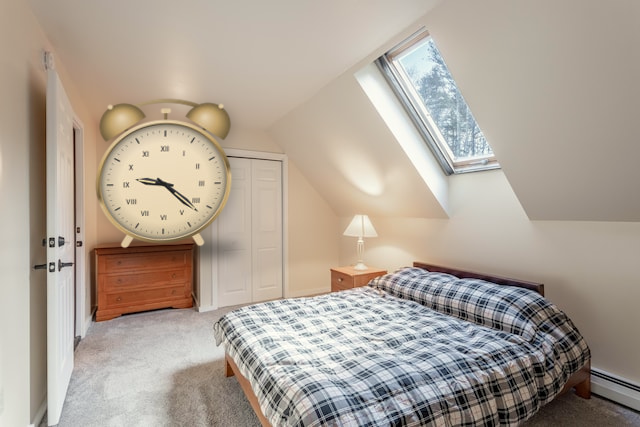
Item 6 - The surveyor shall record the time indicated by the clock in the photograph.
9:22
